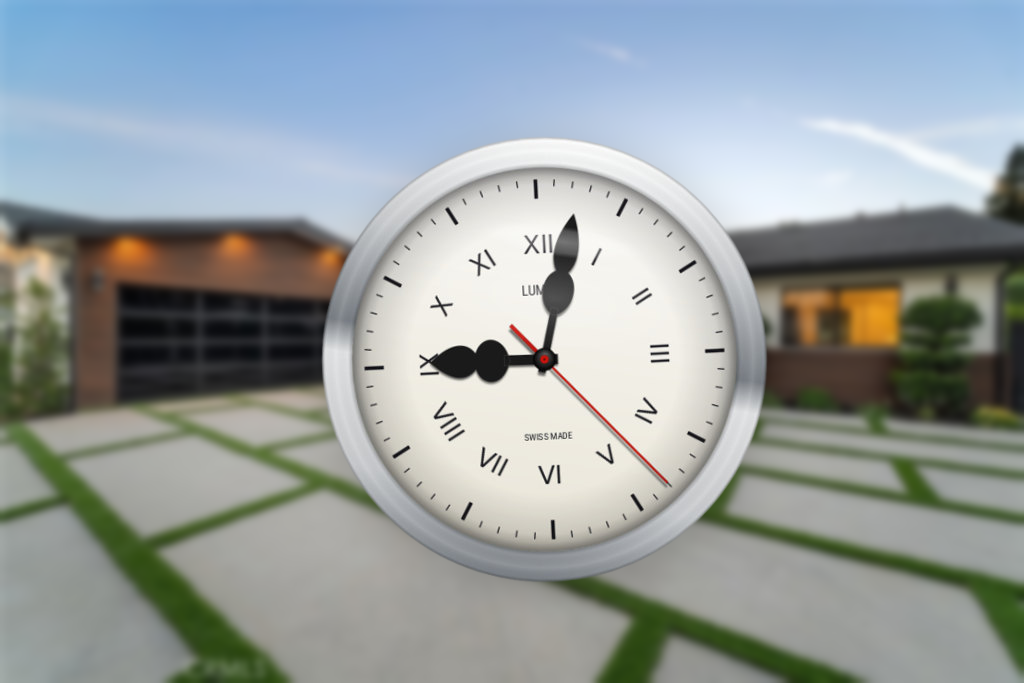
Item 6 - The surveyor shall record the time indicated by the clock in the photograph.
9:02:23
